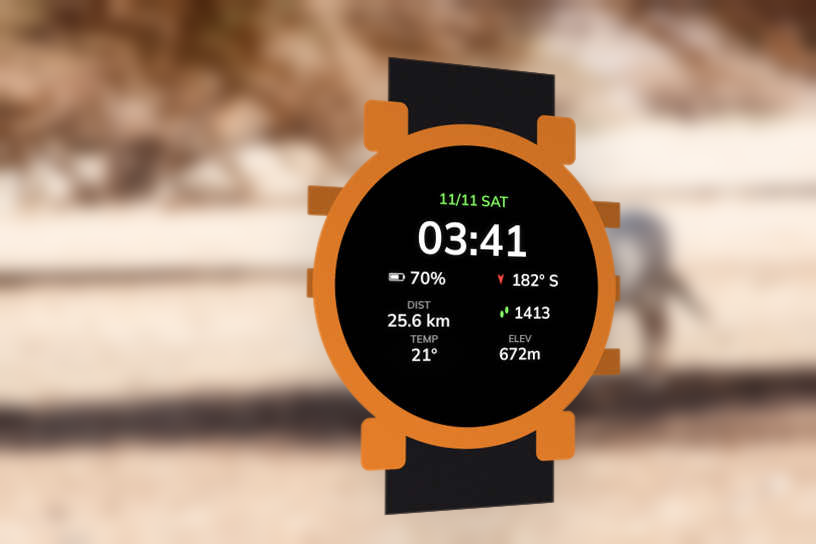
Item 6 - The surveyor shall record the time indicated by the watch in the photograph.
3:41
